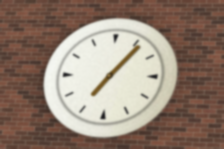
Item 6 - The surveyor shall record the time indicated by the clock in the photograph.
7:06
